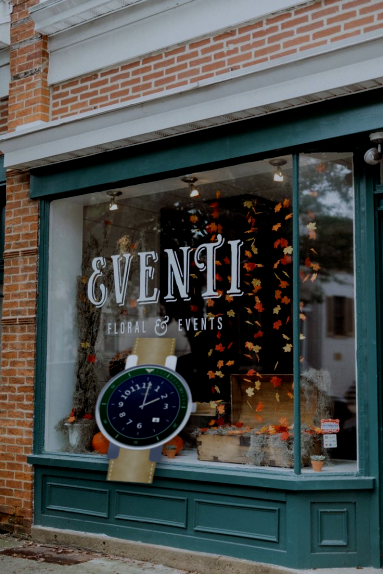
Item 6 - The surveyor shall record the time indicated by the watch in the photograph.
2:01
